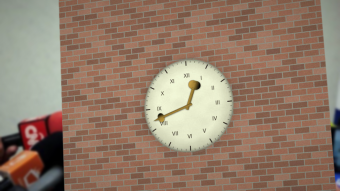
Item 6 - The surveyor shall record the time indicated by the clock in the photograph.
12:42
